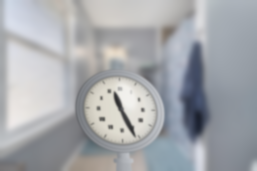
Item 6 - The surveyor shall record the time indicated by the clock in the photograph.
11:26
